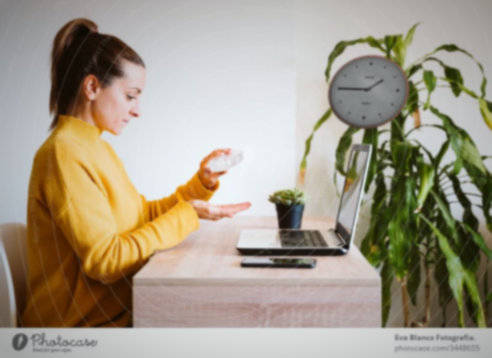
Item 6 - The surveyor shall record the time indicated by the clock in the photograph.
1:45
